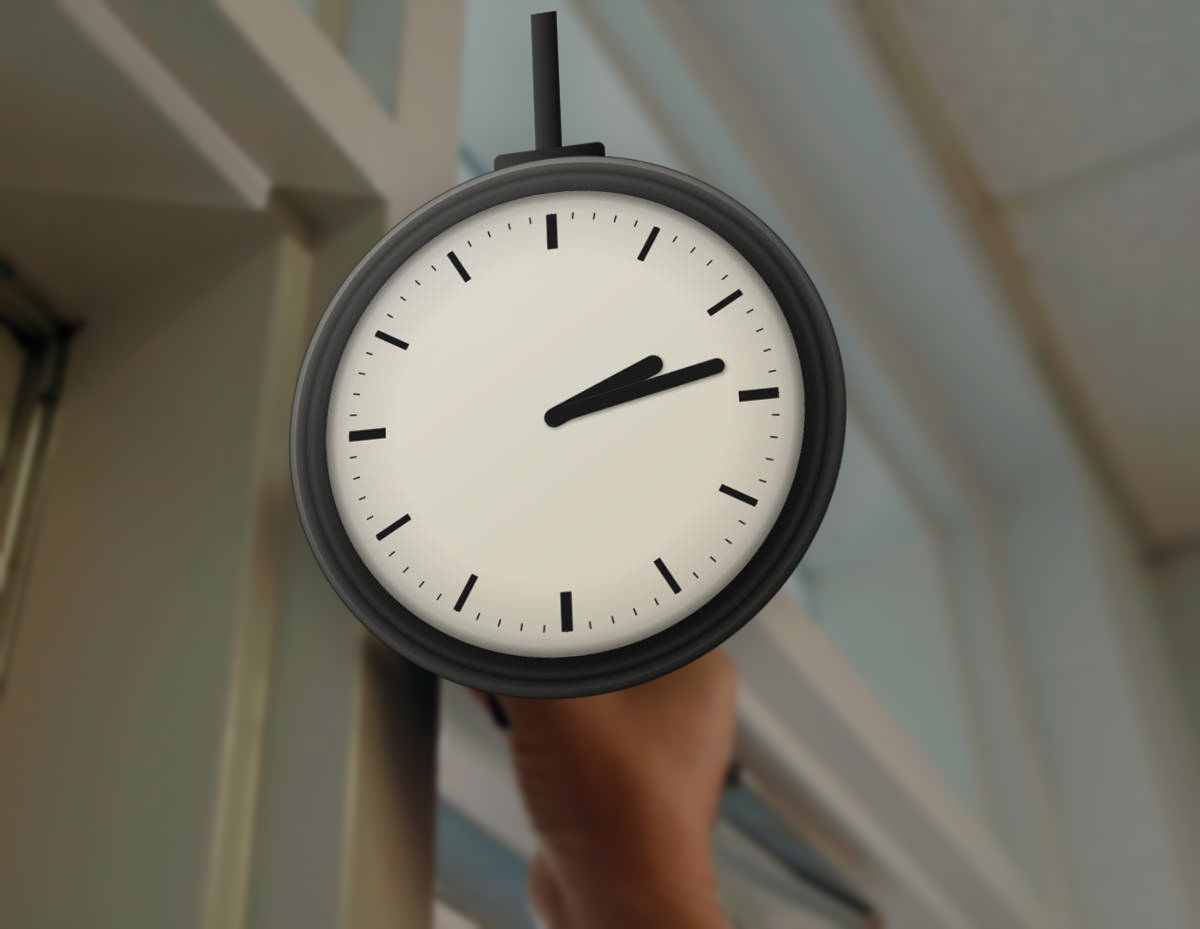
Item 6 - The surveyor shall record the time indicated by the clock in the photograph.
2:13
